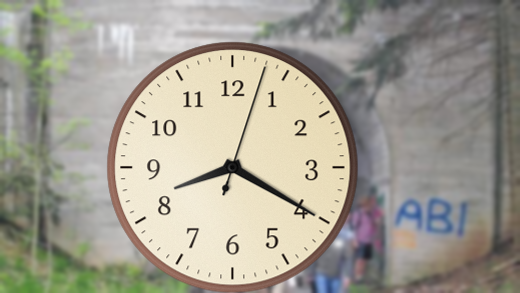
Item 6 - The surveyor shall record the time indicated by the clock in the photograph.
8:20:03
